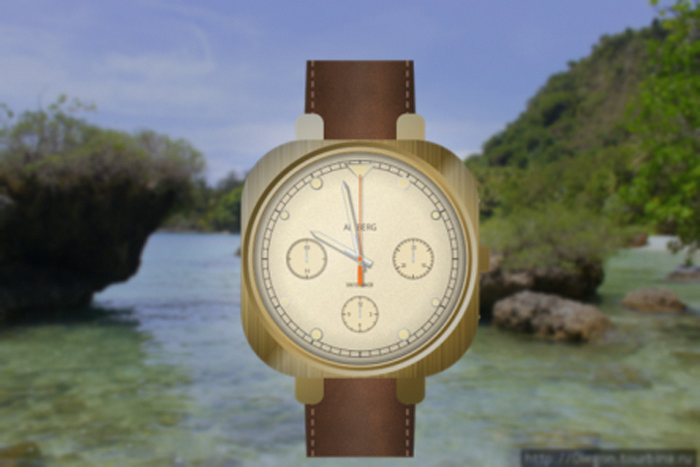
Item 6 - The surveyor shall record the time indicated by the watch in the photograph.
9:58
